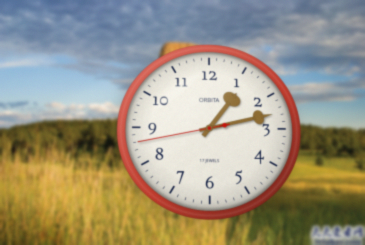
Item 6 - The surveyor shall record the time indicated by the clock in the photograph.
1:12:43
